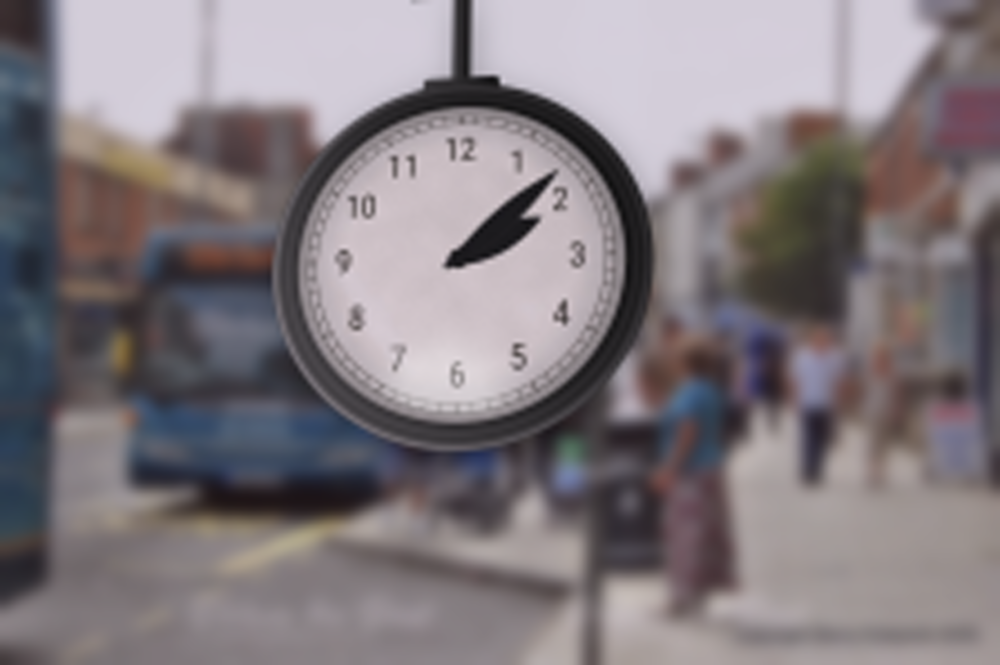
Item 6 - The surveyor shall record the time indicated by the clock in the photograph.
2:08
